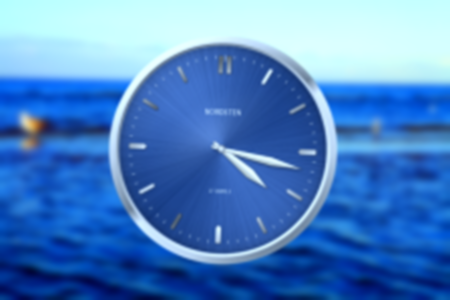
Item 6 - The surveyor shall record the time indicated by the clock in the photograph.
4:17
